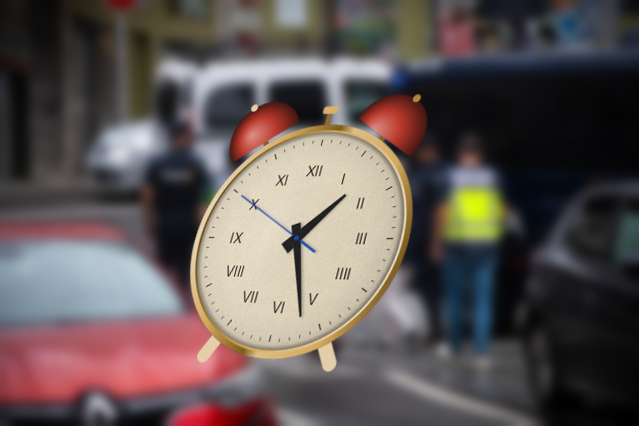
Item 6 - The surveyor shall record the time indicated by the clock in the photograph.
1:26:50
